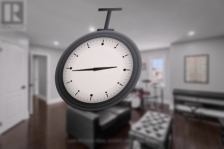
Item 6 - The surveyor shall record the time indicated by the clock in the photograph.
2:44
